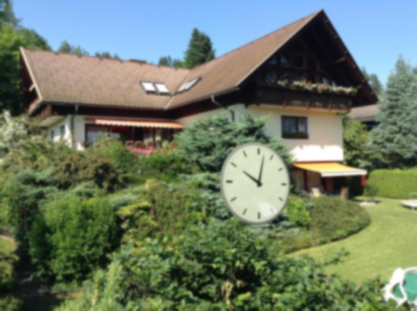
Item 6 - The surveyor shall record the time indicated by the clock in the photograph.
10:02
